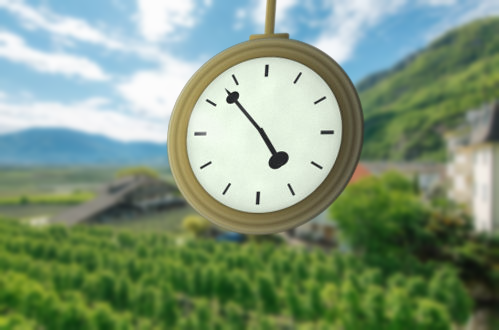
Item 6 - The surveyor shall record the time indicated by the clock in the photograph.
4:53
